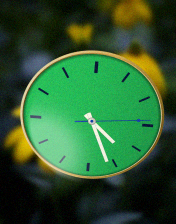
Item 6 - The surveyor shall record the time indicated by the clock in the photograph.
4:26:14
